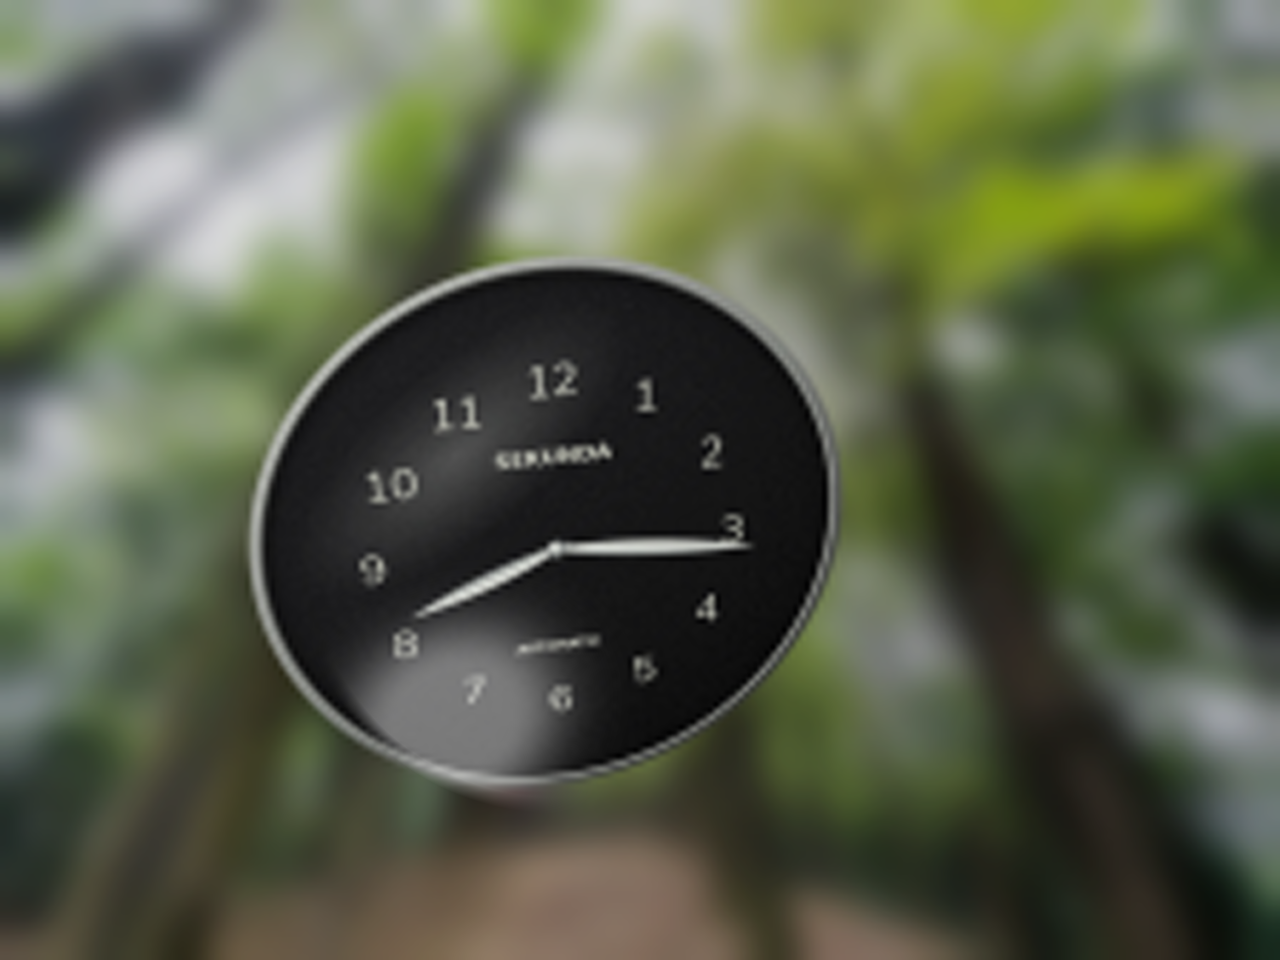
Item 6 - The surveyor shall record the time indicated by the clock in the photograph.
8:16
